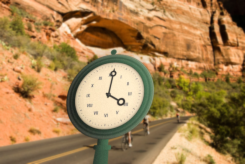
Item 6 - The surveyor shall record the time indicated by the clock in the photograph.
4:01
